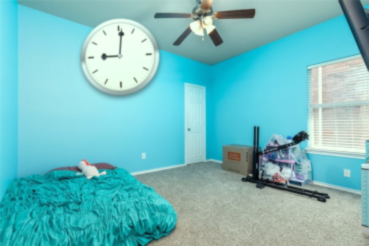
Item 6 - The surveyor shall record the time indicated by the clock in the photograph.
9:01
